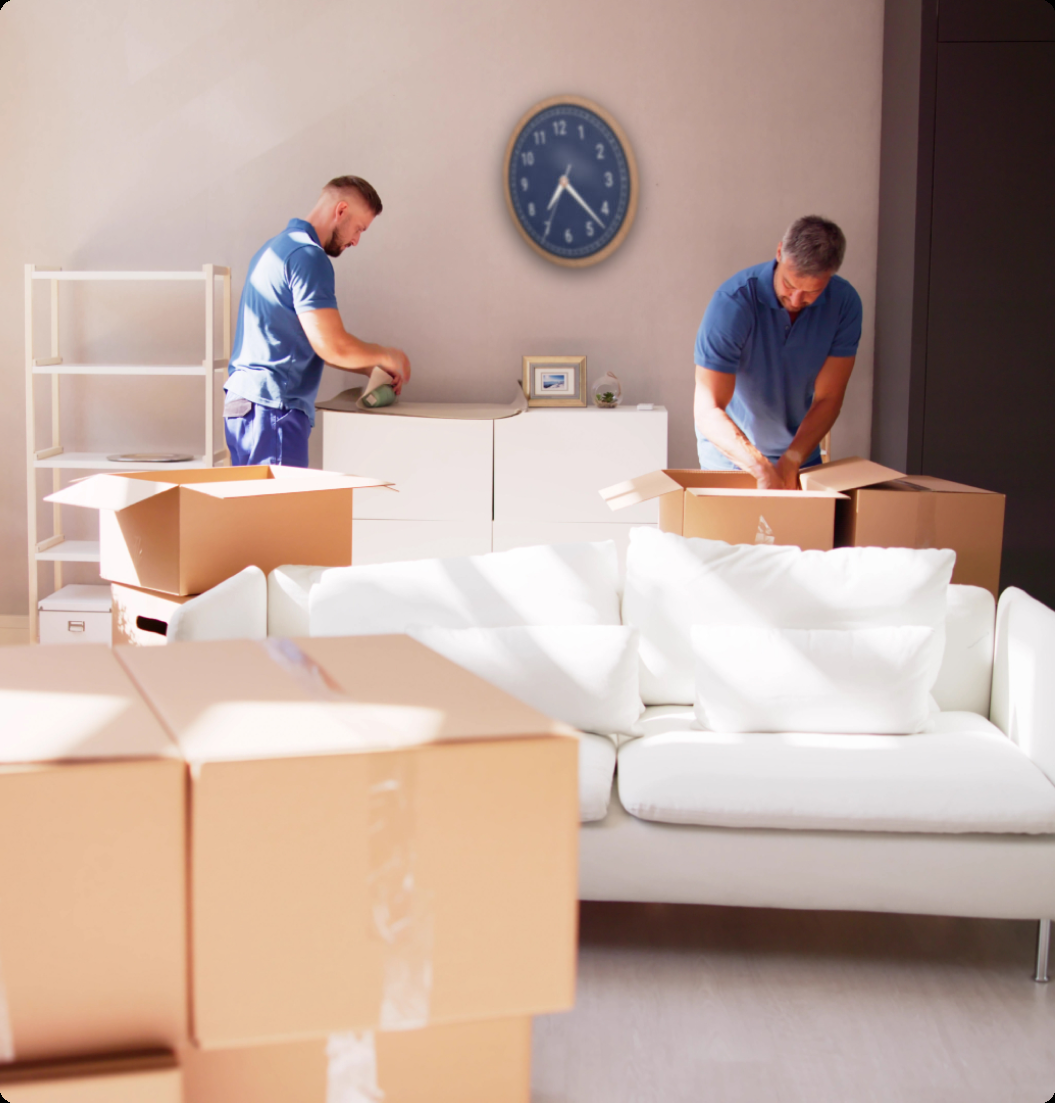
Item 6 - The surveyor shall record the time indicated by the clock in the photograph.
7:22:35
